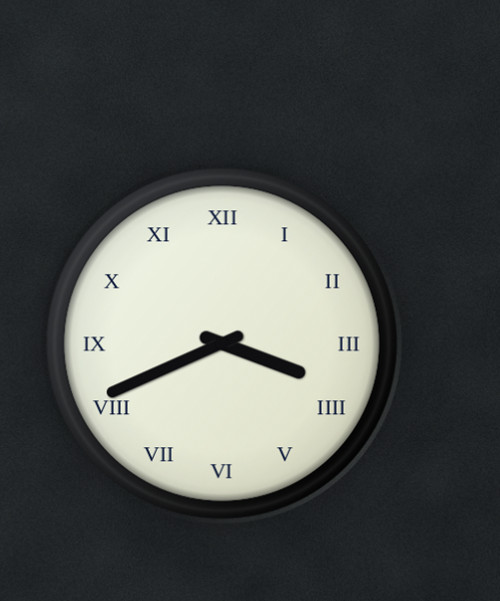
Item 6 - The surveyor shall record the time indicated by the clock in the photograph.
3:41
